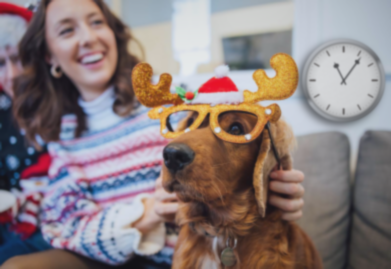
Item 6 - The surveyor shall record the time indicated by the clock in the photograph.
11:06
